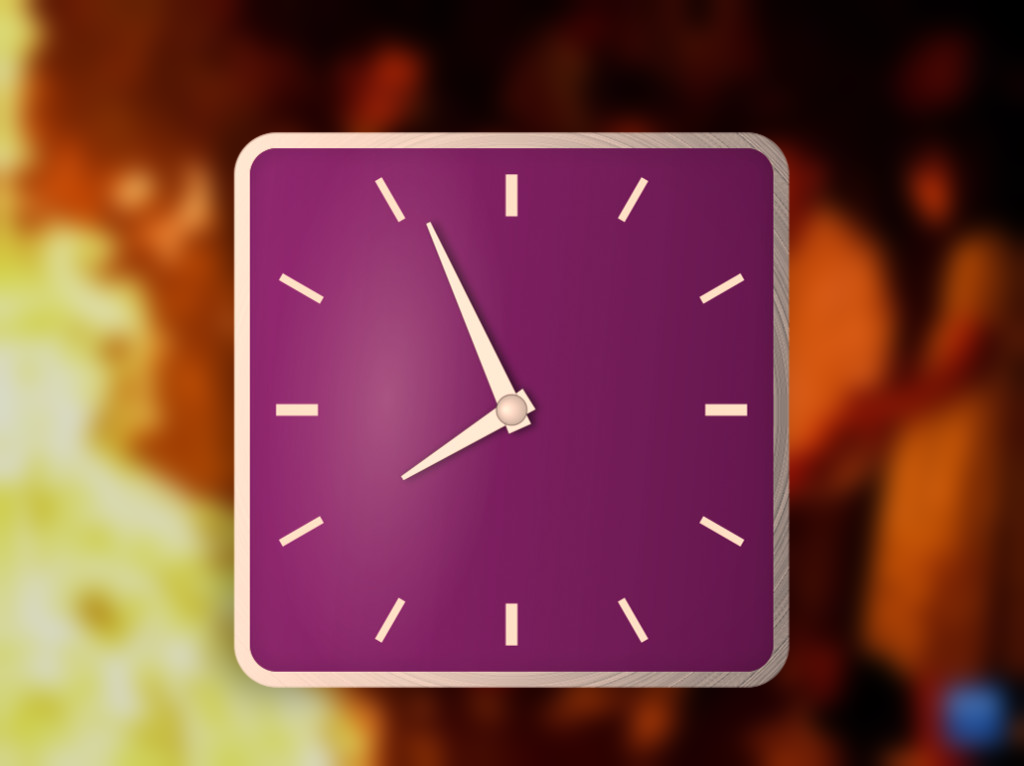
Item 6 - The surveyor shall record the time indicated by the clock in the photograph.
7:56
